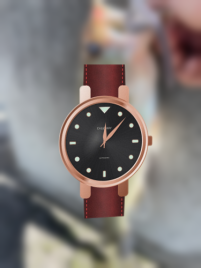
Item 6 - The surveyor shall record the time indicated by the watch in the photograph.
12:07
